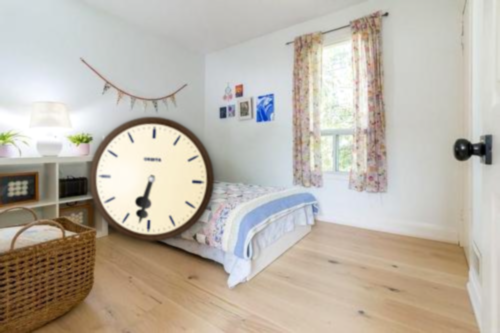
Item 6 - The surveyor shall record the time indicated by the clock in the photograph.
6:32
